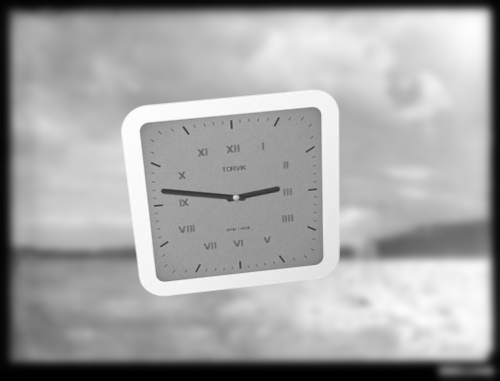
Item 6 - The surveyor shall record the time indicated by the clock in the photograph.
2:47
